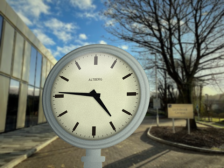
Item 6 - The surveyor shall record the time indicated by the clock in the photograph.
4:46
